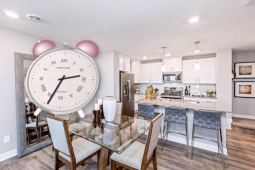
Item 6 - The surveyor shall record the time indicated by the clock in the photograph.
2:34
